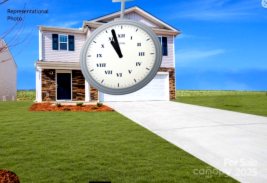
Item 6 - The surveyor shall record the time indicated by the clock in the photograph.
10:57
